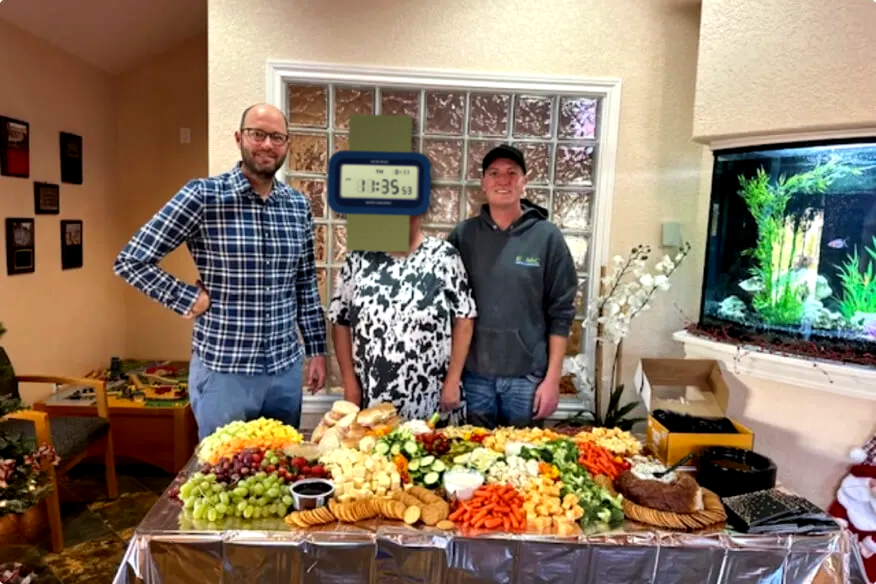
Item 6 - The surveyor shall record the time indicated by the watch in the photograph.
11:35
